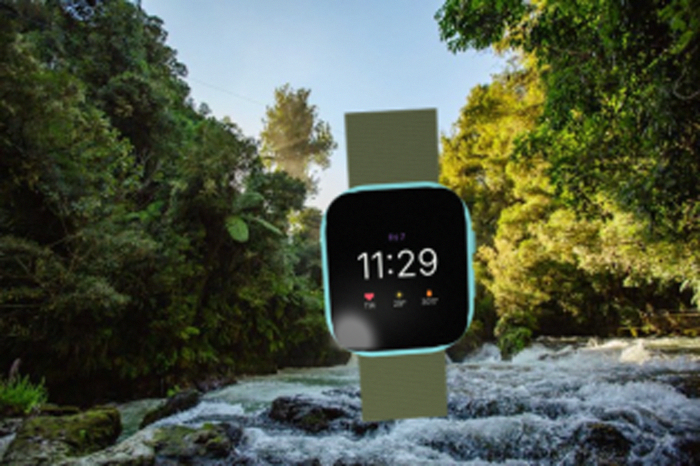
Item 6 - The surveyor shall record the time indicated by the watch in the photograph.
11:29
